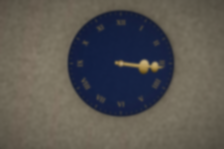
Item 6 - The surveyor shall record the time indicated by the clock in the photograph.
3:16
